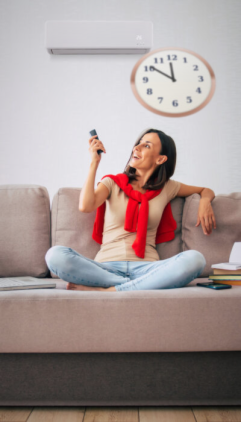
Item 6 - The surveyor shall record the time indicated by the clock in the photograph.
11:51
